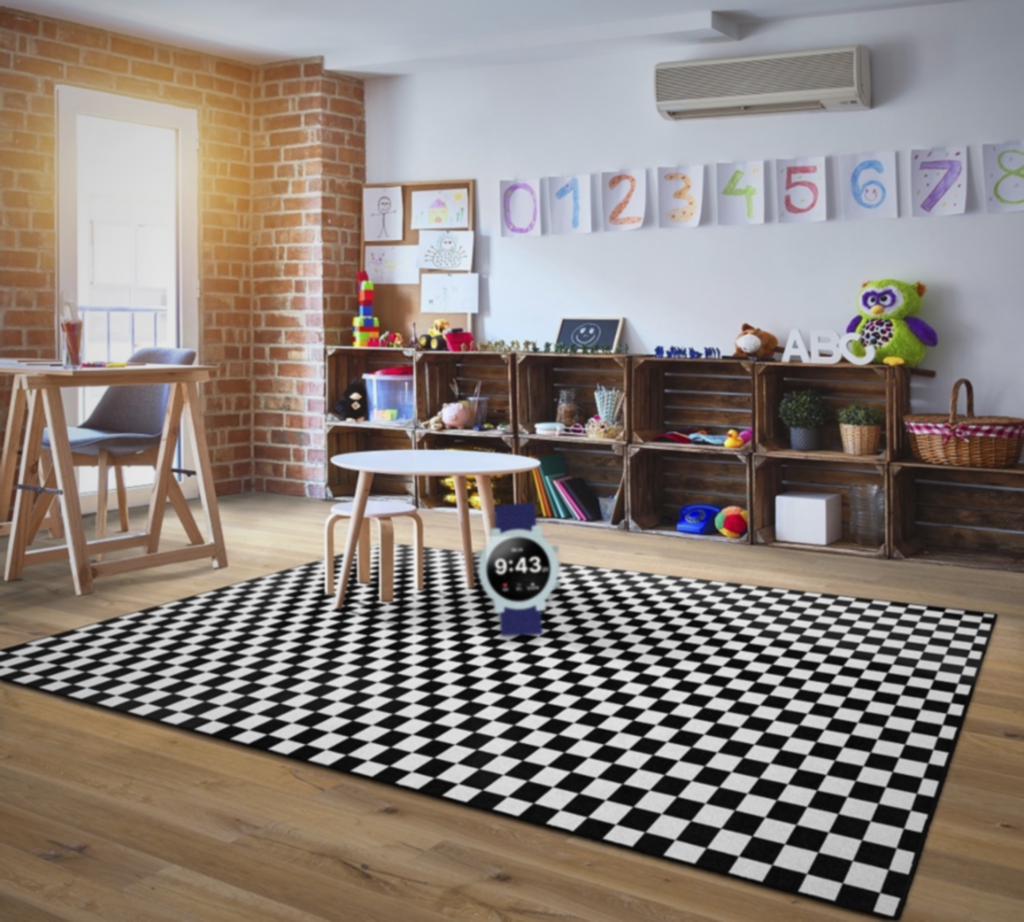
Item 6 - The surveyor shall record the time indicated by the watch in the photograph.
9:43
